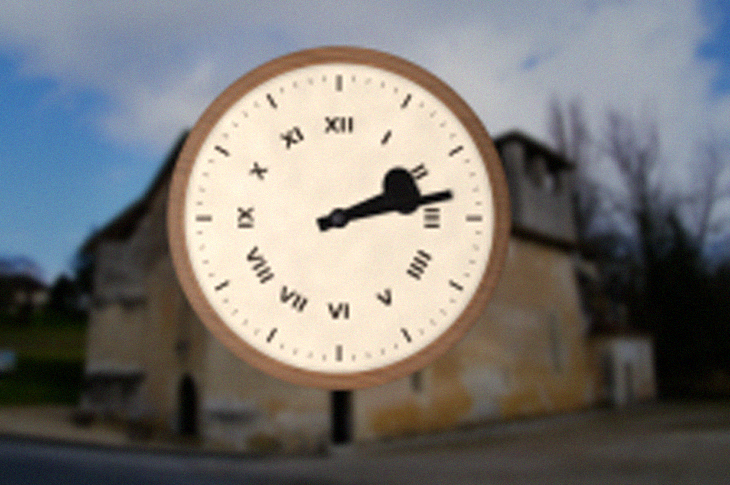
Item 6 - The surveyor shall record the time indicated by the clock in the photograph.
2:13
